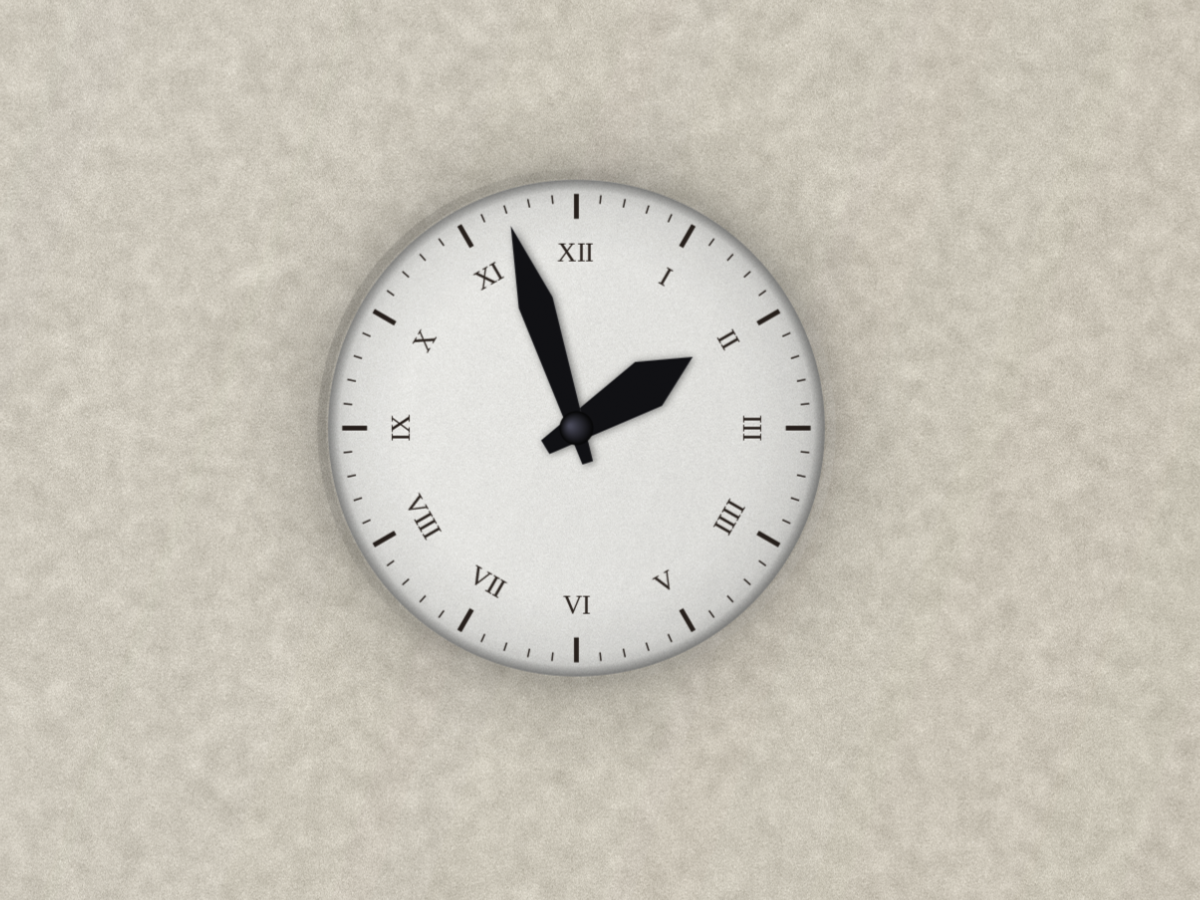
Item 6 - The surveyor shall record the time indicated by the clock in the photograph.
1:57
